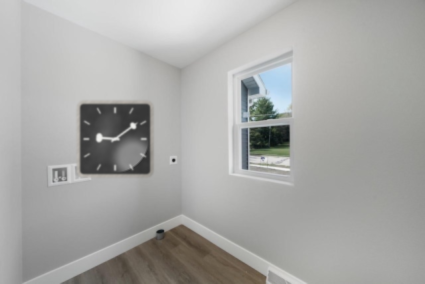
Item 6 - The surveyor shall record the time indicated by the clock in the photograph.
9:09
